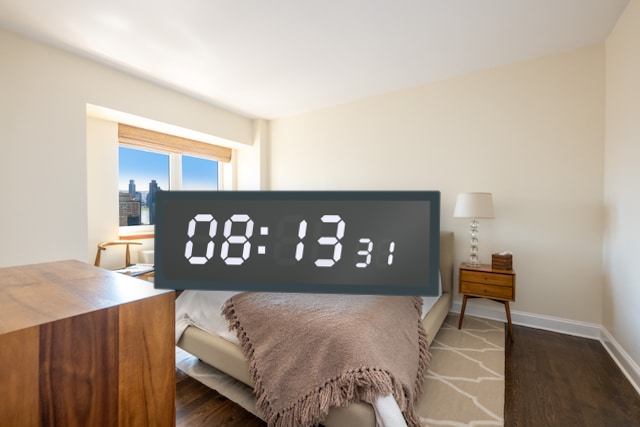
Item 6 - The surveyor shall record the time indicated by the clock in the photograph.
8:13:31
